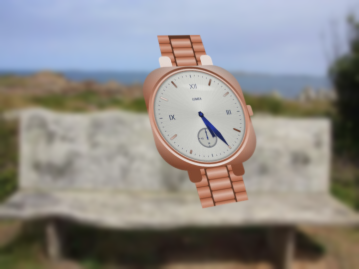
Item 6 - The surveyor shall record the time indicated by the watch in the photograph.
5:25
